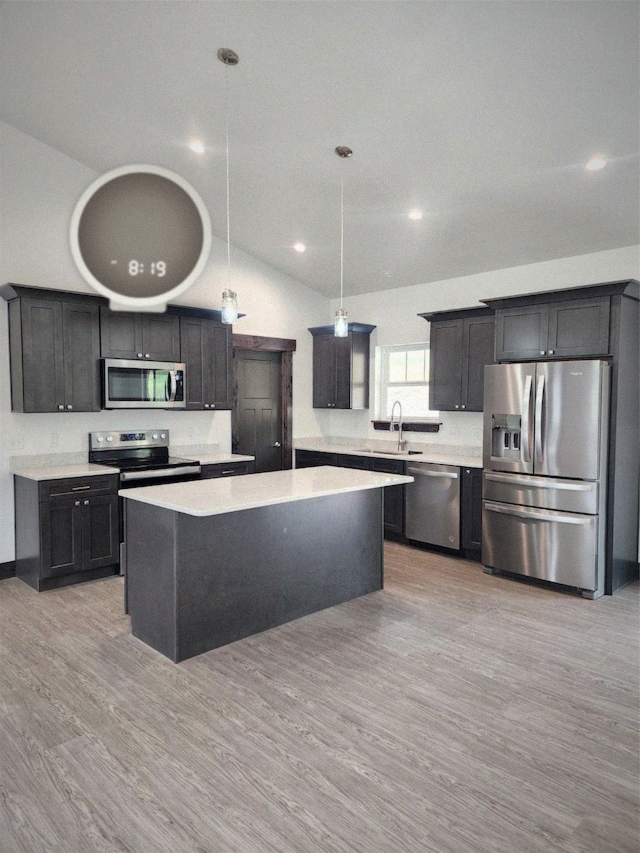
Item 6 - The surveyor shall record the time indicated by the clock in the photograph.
8:19
